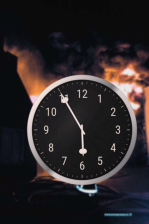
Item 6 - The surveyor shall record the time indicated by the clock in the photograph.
5:55
